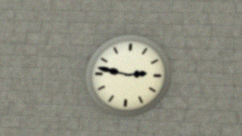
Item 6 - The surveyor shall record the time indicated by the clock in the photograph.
2:47
